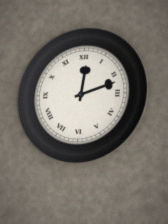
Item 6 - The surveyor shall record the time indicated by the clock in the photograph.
12:12
